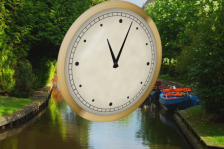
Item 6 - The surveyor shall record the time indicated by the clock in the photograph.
11:03
